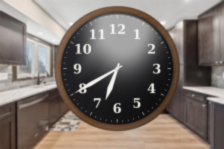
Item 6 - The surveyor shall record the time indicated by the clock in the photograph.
6:40
